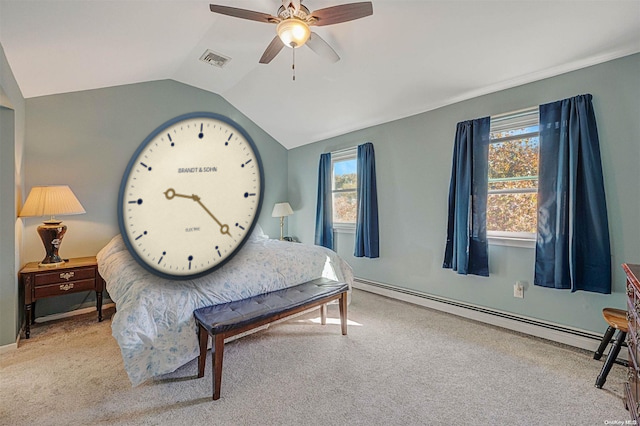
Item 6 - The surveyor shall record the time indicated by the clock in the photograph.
9:22
